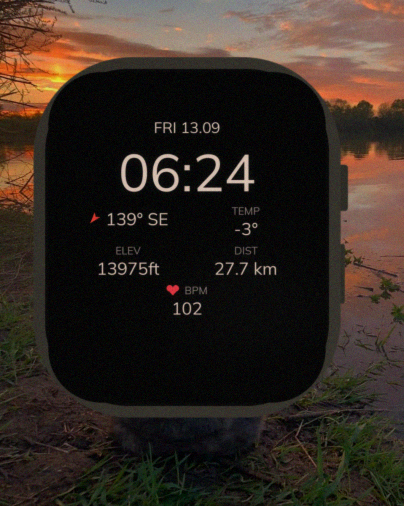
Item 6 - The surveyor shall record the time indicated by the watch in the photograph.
6:24
